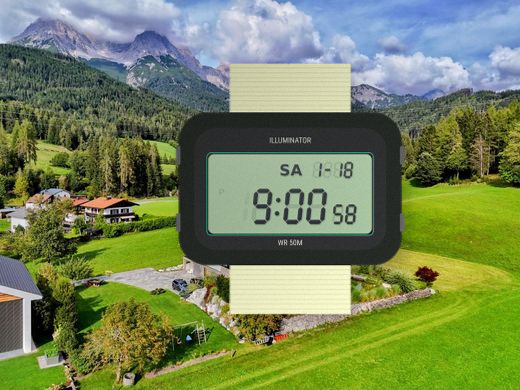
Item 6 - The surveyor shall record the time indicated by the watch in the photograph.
9:00:58
